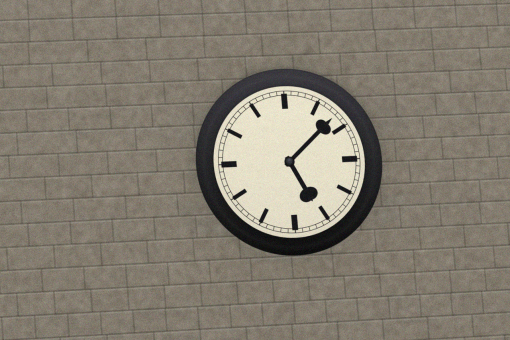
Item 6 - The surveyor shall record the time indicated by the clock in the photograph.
5:08
